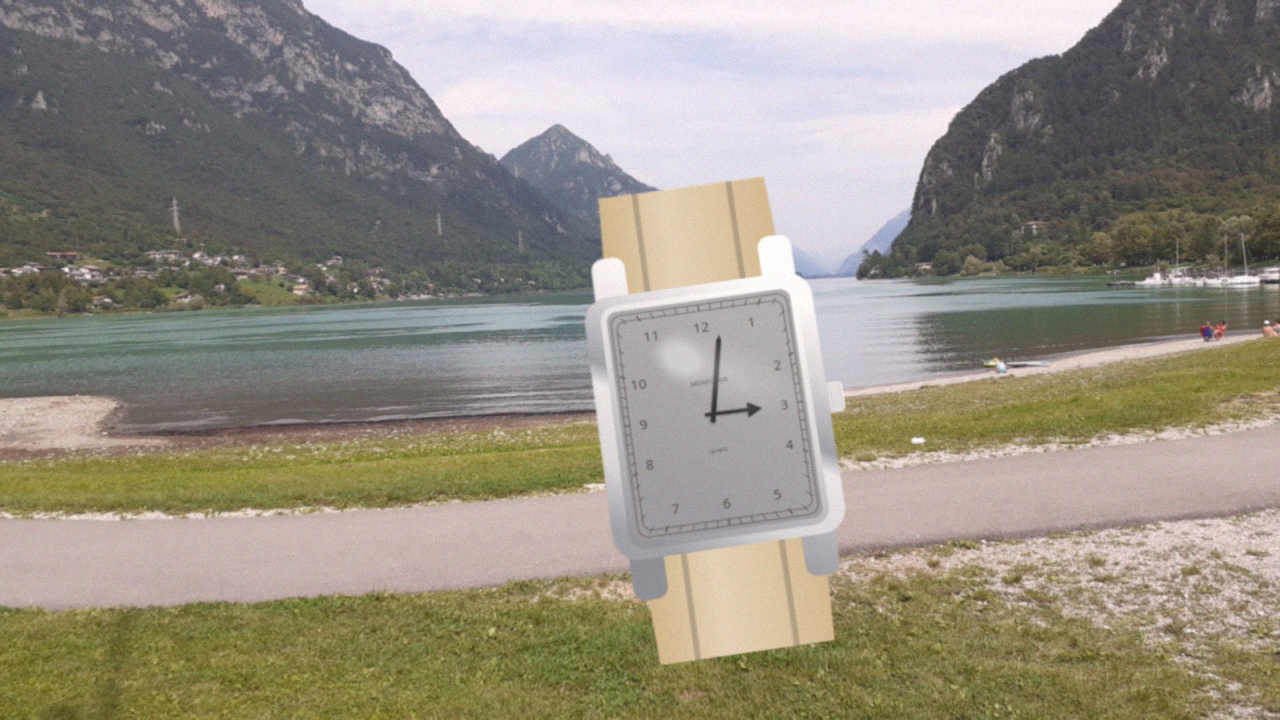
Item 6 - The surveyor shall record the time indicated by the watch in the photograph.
3:02
